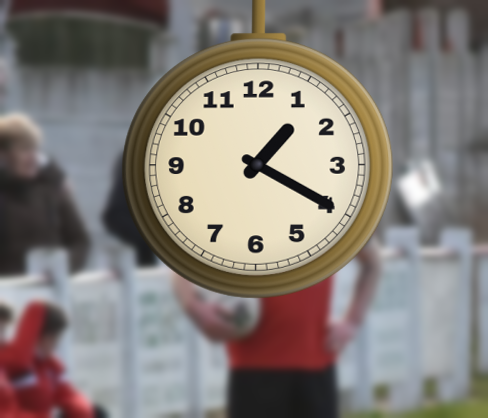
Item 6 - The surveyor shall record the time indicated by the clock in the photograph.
1:20
